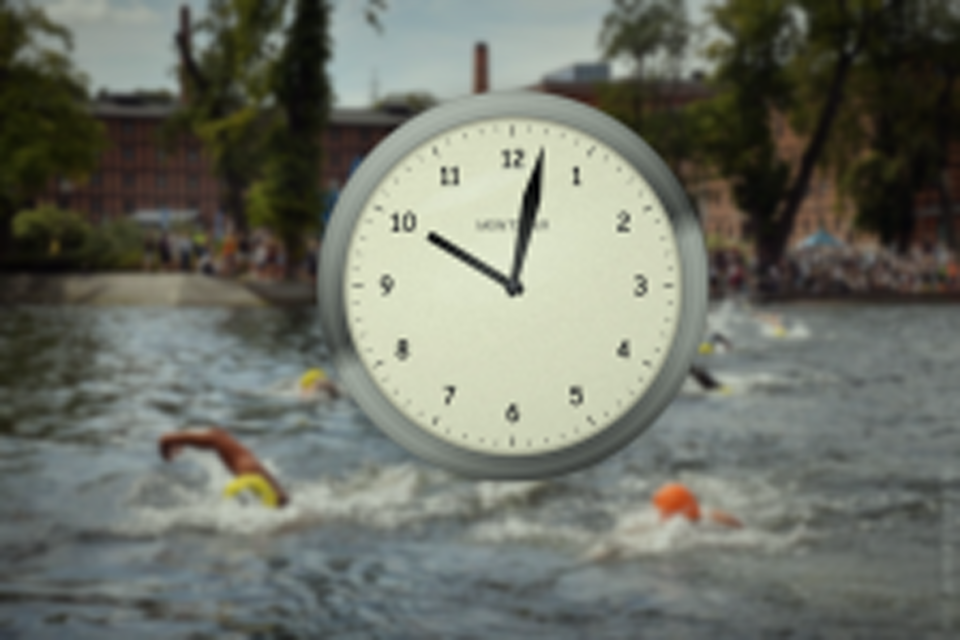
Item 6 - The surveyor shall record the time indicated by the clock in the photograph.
10:02
